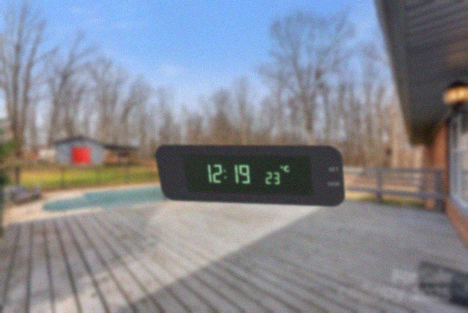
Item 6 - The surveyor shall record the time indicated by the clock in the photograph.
12:19
